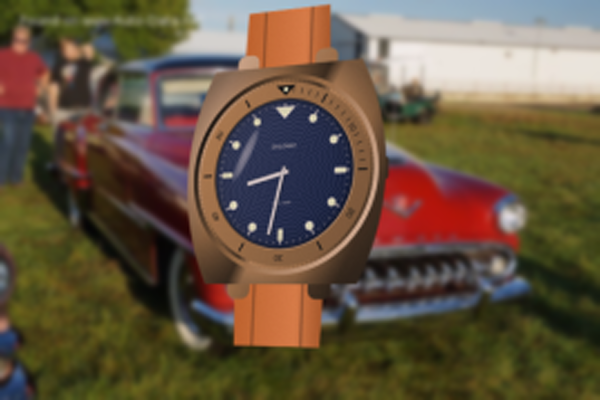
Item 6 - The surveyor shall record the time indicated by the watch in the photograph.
8:32
